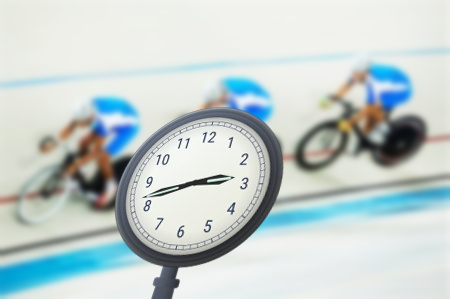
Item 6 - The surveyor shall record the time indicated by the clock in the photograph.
2:42
